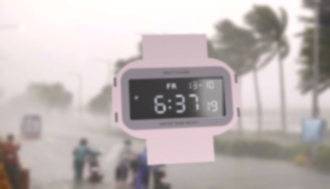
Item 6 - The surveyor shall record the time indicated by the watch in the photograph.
6:37:19
